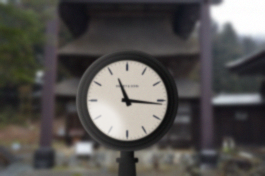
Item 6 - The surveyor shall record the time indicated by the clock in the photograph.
11:16
